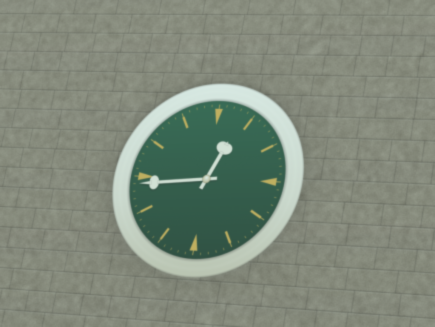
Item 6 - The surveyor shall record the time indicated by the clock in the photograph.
12:44
